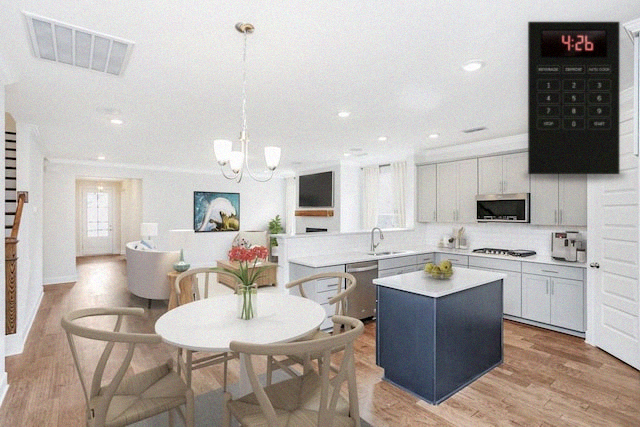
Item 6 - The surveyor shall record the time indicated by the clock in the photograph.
4:26
